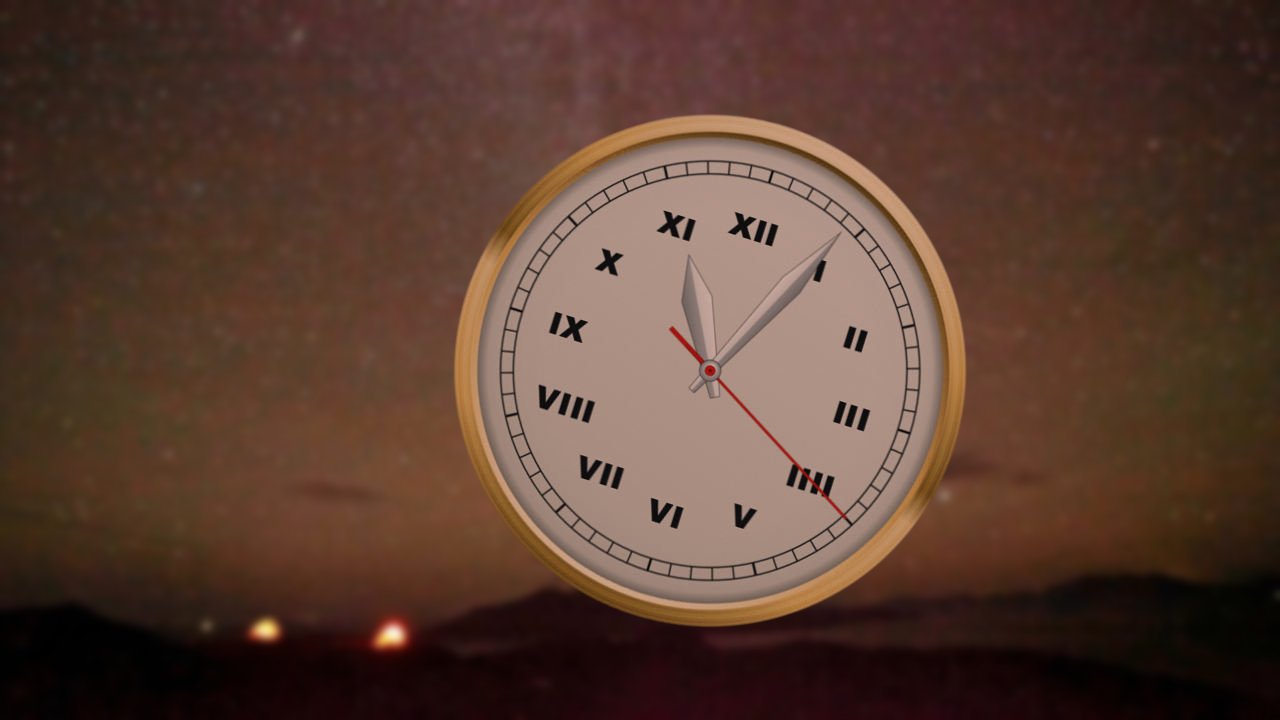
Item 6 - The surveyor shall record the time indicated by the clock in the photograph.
11:04:20
